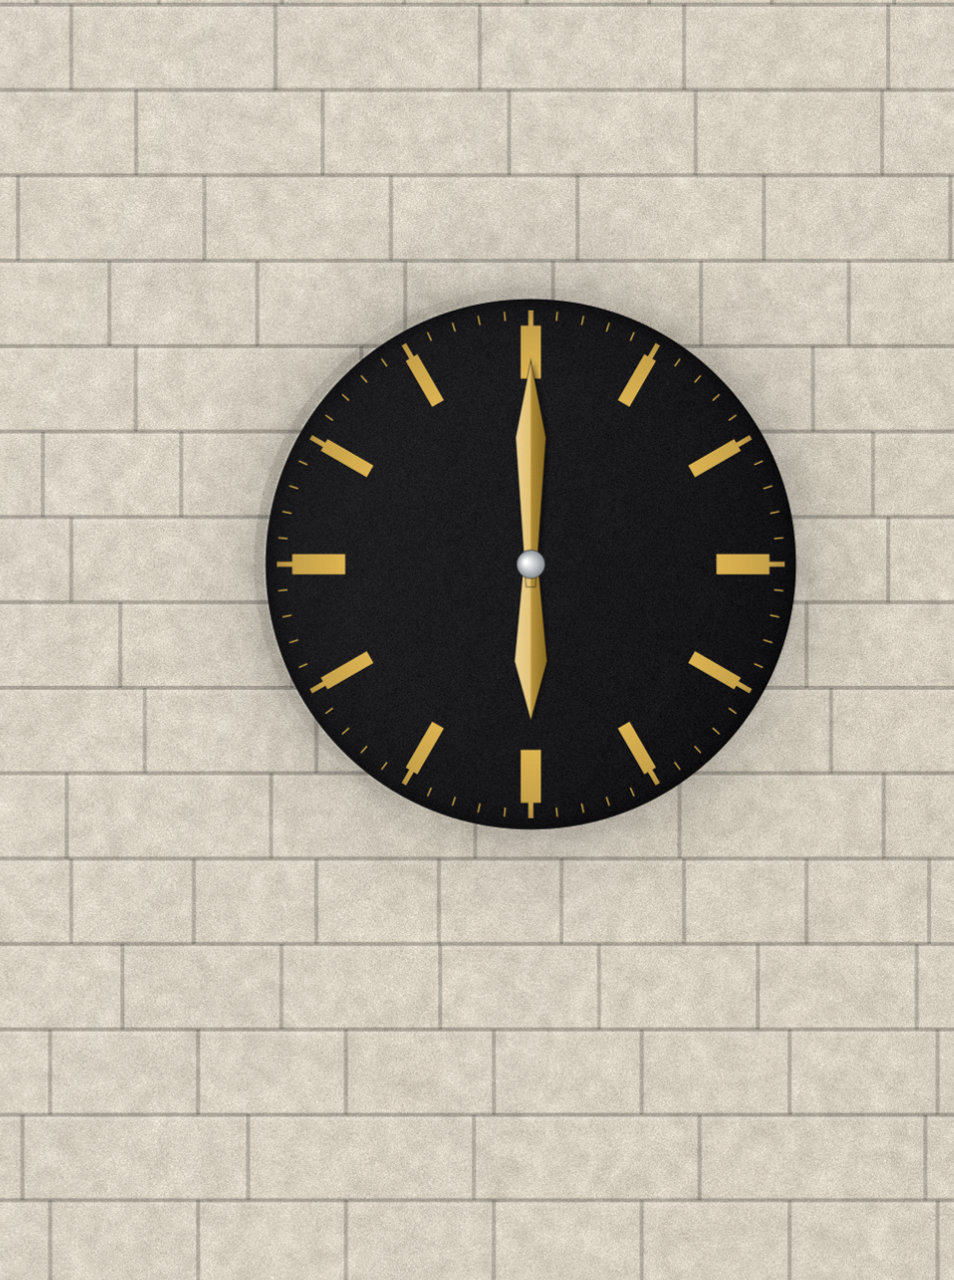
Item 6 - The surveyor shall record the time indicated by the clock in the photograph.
6:00
